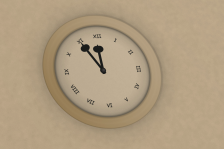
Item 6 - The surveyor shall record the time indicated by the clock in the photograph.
11:55
